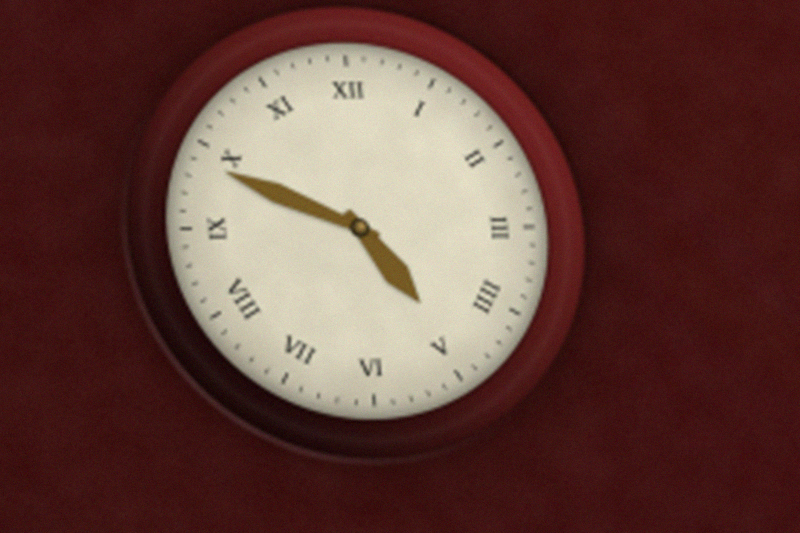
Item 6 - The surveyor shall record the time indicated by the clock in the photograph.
4:49
